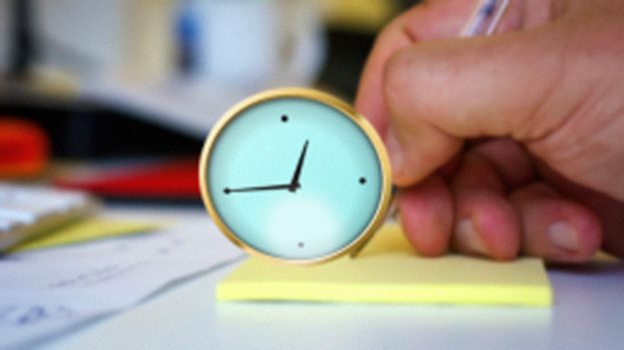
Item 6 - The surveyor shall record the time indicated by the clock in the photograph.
12:45
